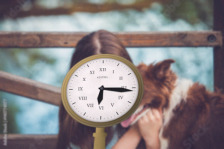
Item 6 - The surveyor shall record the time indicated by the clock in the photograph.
6:16
